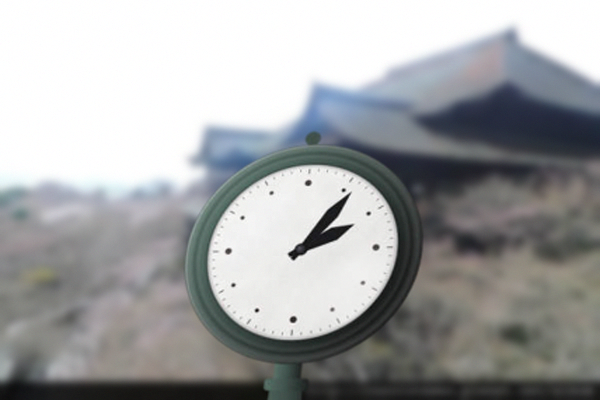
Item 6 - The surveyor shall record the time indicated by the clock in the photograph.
2:06
